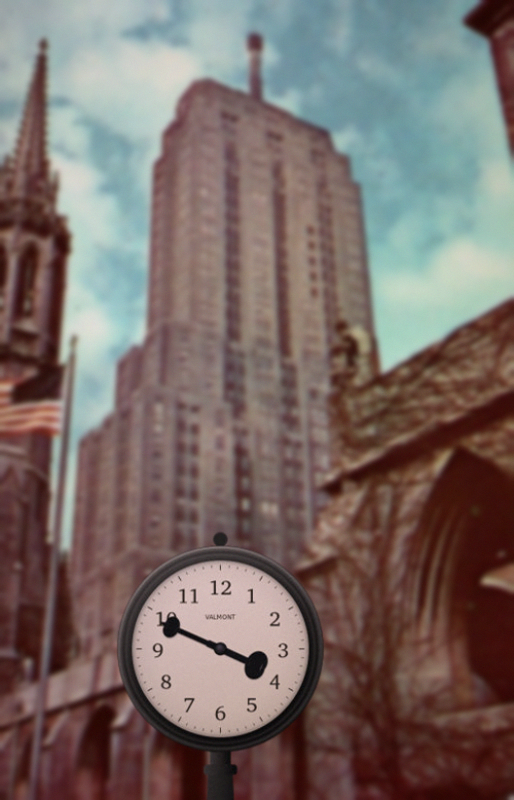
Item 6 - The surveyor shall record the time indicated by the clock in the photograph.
3:49
